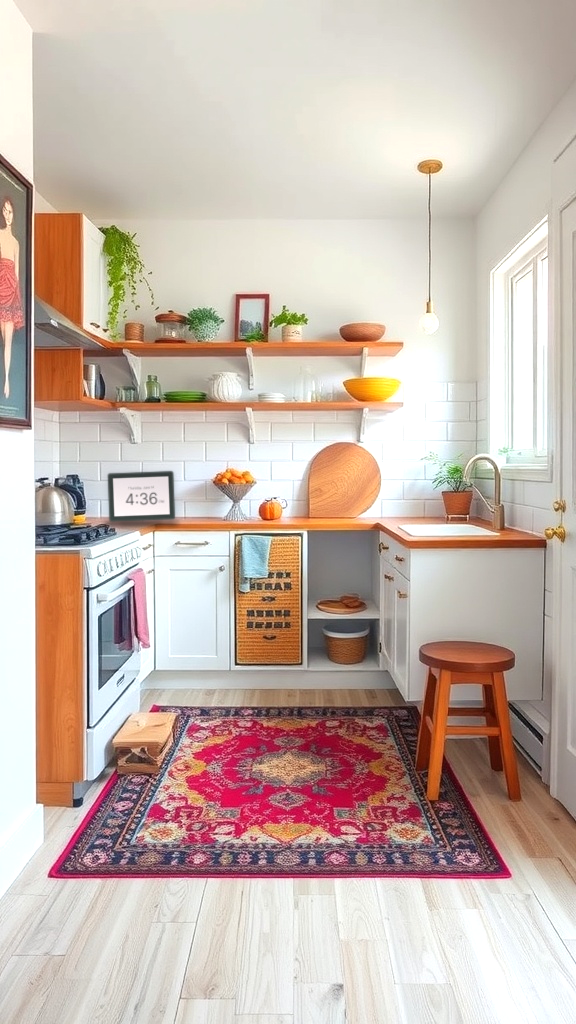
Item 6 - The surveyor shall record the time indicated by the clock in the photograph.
4:36
